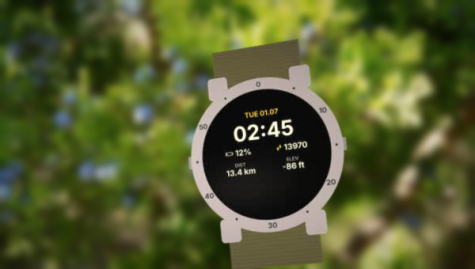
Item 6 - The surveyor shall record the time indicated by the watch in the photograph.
2:45
